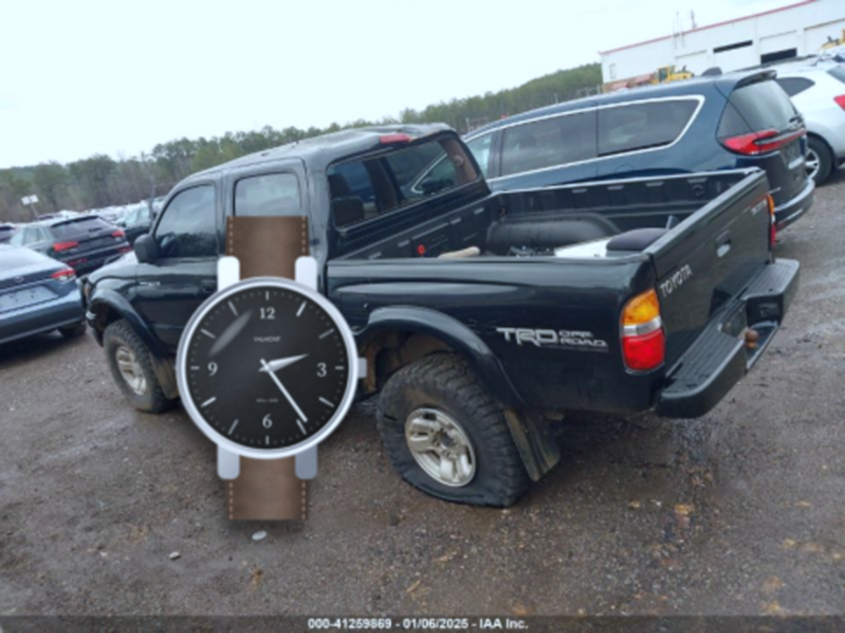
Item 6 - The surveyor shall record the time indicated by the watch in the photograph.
2:24
